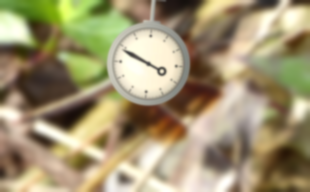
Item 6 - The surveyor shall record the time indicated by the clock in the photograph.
3:49
